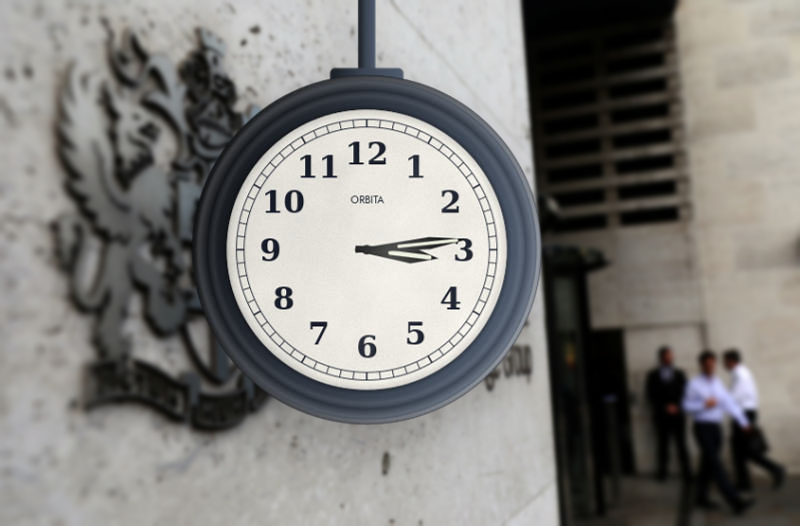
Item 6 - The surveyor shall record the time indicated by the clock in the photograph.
3:14
